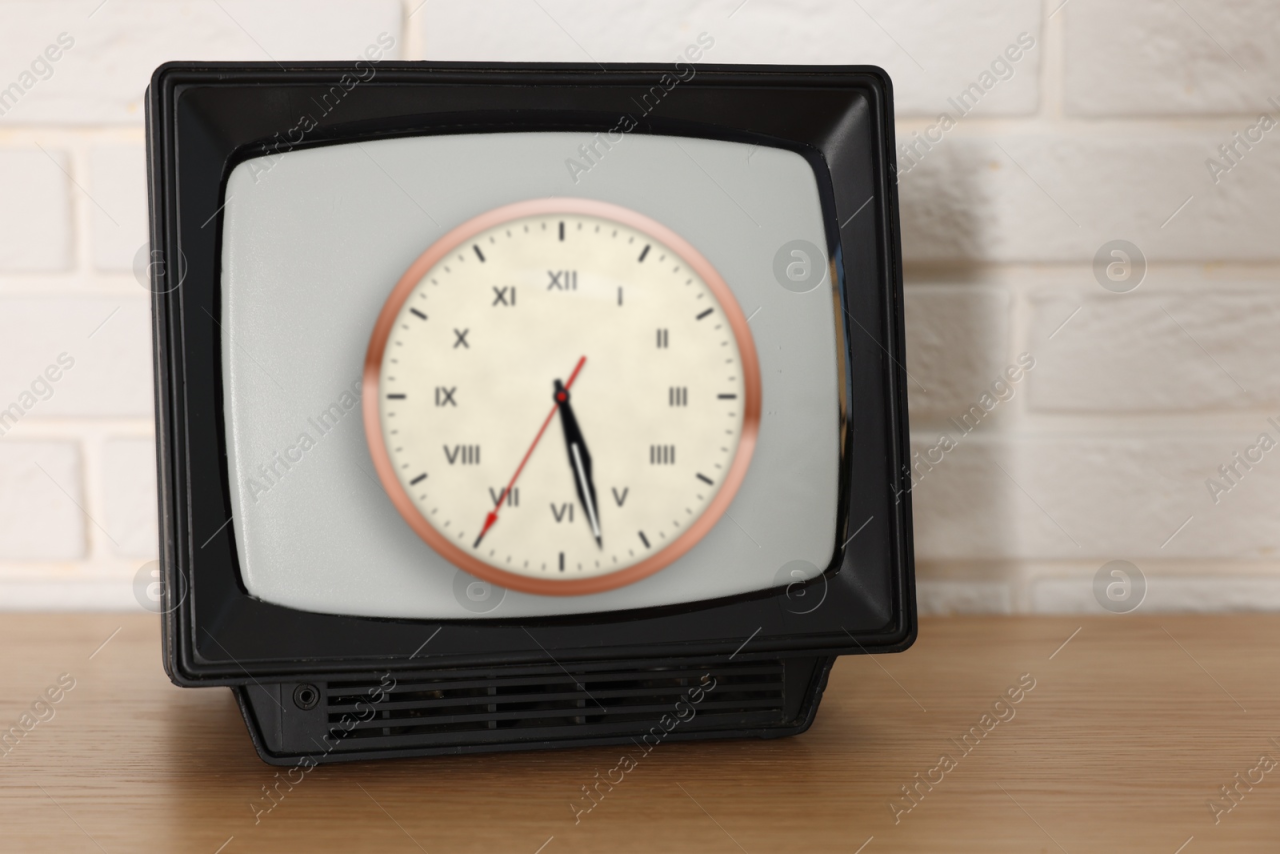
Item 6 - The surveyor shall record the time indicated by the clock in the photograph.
5:27:35
